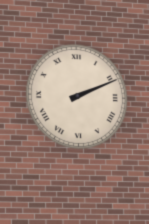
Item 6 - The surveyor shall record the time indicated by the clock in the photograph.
2:11
